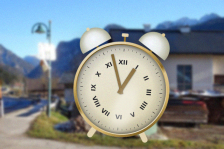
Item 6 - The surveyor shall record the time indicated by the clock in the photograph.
12:57
